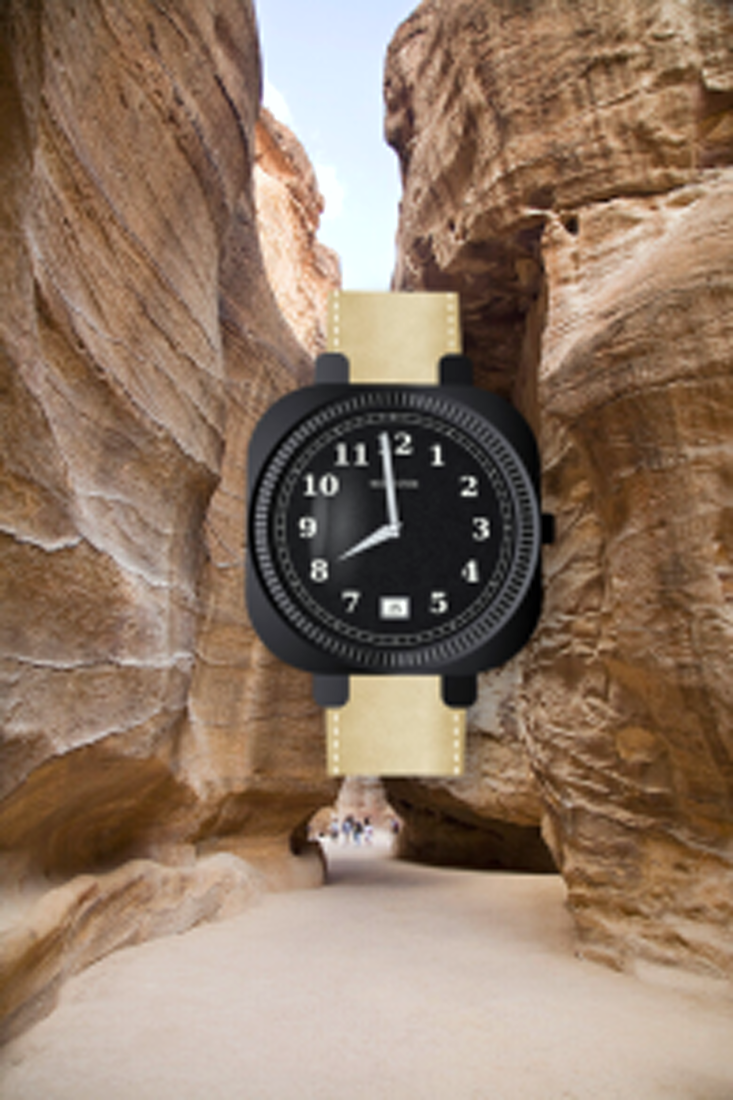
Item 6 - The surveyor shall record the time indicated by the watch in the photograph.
7:59
